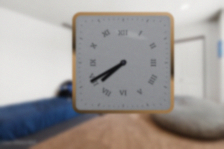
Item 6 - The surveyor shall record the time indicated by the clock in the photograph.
7:40
